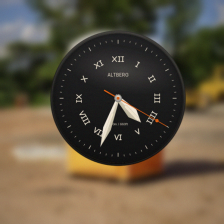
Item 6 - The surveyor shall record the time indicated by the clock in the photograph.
4:33:20
